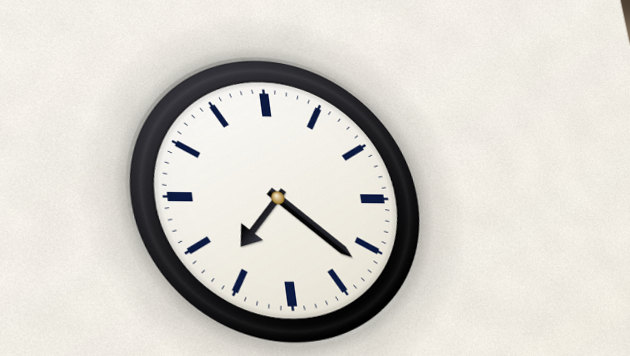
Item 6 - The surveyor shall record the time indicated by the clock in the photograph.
7:22
